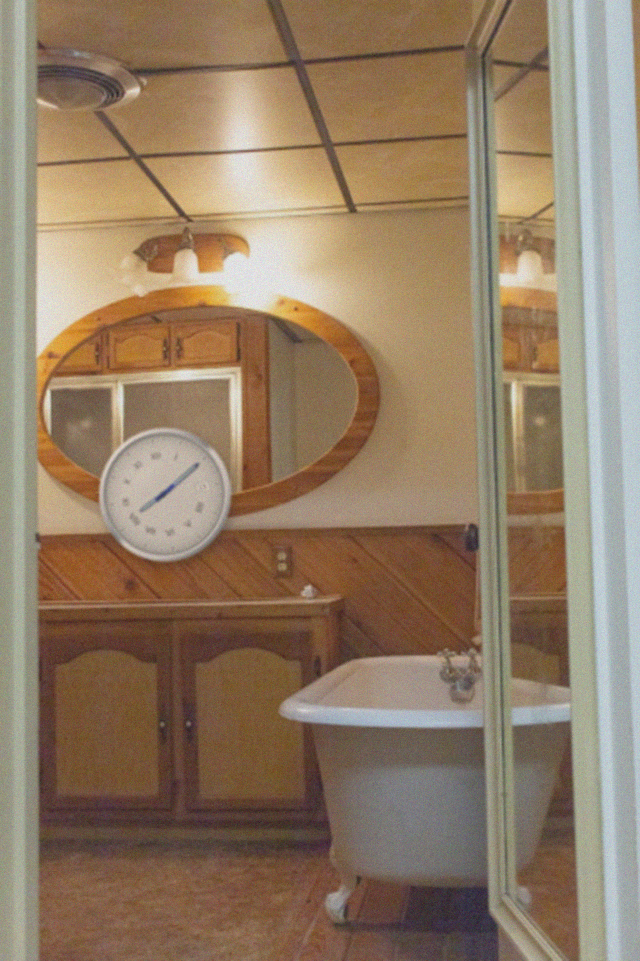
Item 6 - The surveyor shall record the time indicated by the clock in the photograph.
8:10
